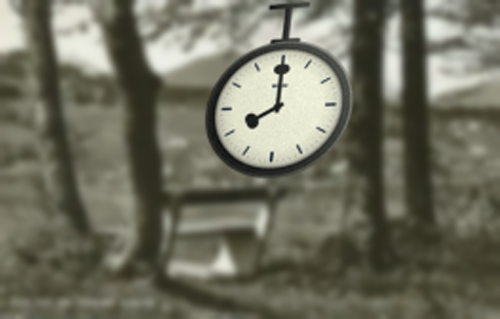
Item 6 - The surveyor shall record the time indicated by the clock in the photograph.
8:00
